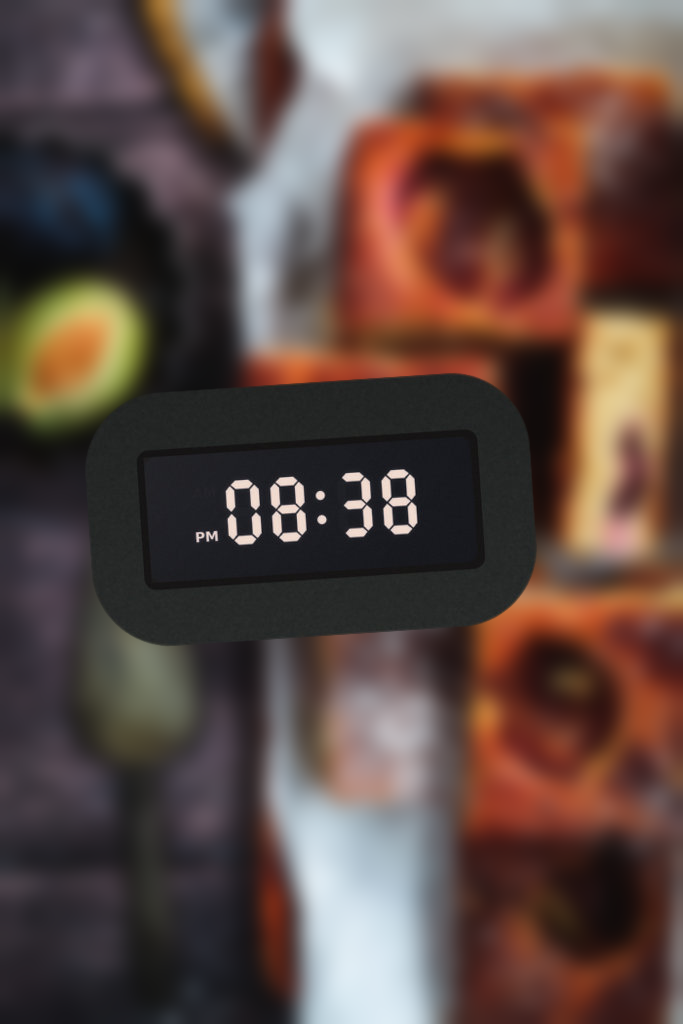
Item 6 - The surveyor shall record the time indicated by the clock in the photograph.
8:38
